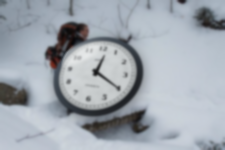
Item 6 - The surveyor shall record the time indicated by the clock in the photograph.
12:20
